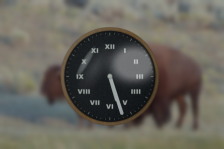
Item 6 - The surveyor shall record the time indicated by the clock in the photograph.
5:27
